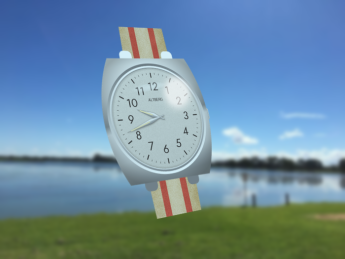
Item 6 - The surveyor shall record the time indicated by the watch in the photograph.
9:42
